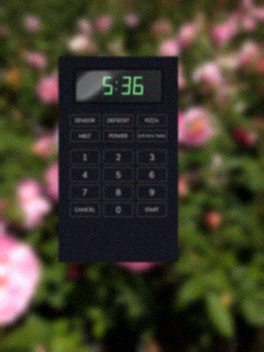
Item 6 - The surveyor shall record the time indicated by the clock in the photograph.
5:36
